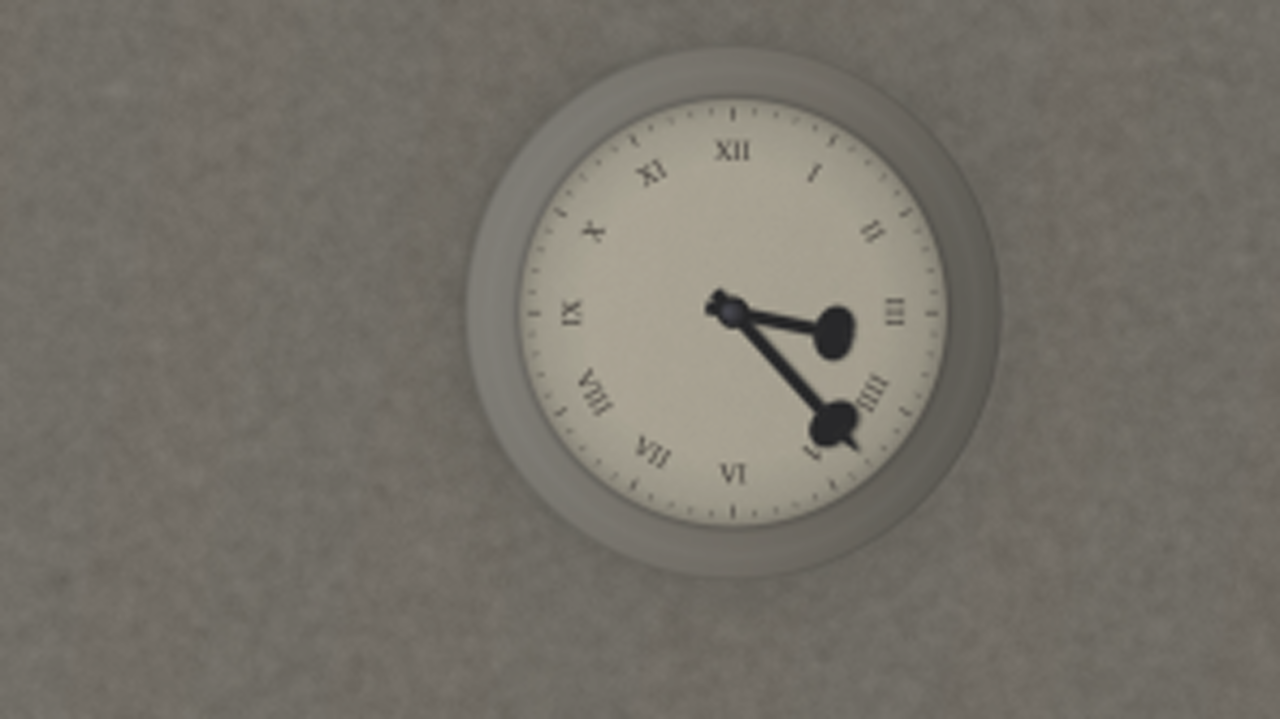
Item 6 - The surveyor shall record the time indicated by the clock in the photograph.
3:23
